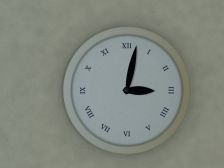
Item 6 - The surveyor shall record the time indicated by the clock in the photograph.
3:02
